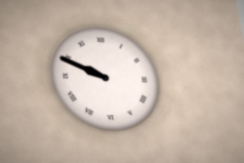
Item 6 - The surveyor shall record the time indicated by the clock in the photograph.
9:49
